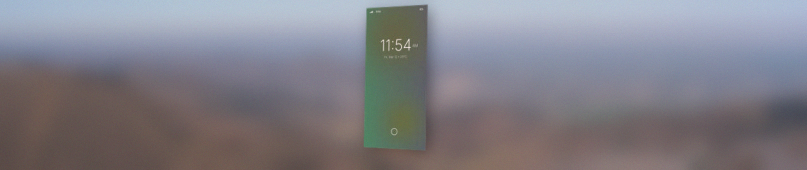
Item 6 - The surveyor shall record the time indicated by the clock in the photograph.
11:54
